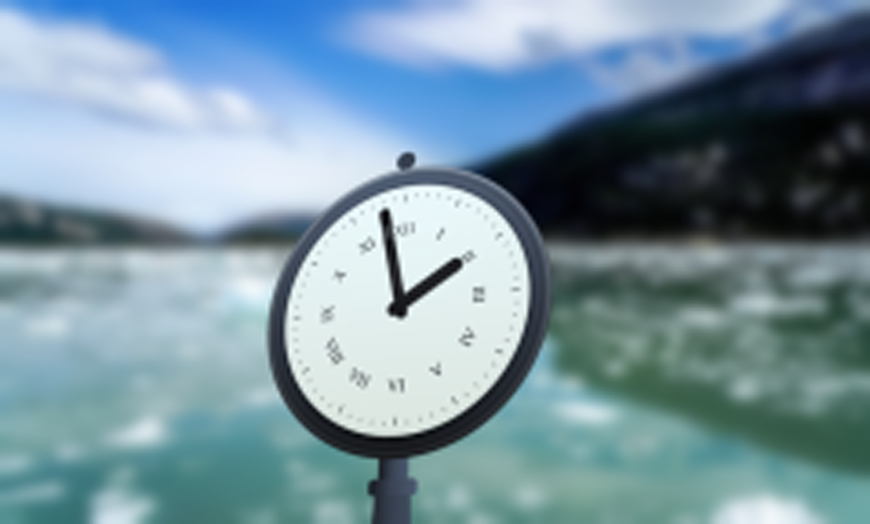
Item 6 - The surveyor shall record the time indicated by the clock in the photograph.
1:58
